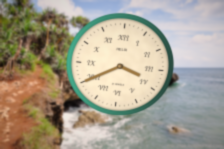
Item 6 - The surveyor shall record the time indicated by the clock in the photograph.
3:40
